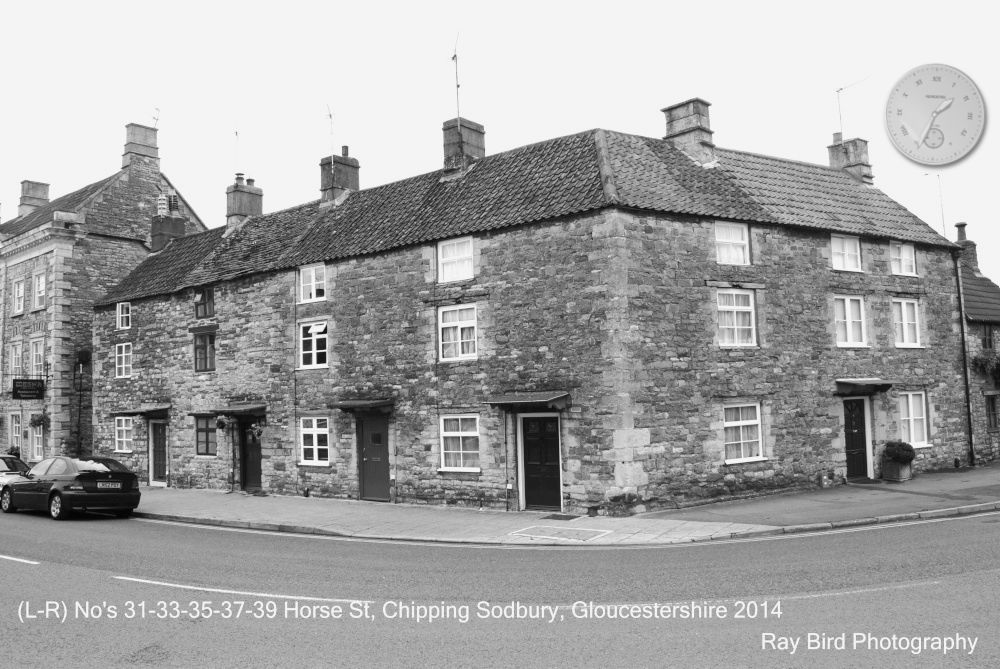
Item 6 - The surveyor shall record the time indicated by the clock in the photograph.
1:34
